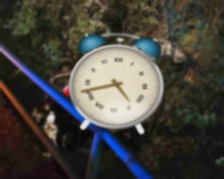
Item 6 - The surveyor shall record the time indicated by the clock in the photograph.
4:42
